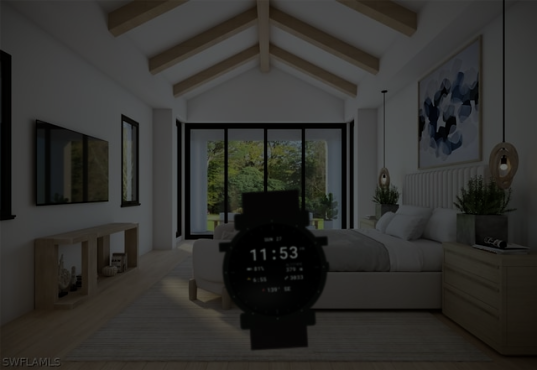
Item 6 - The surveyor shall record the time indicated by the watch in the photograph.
11:53
